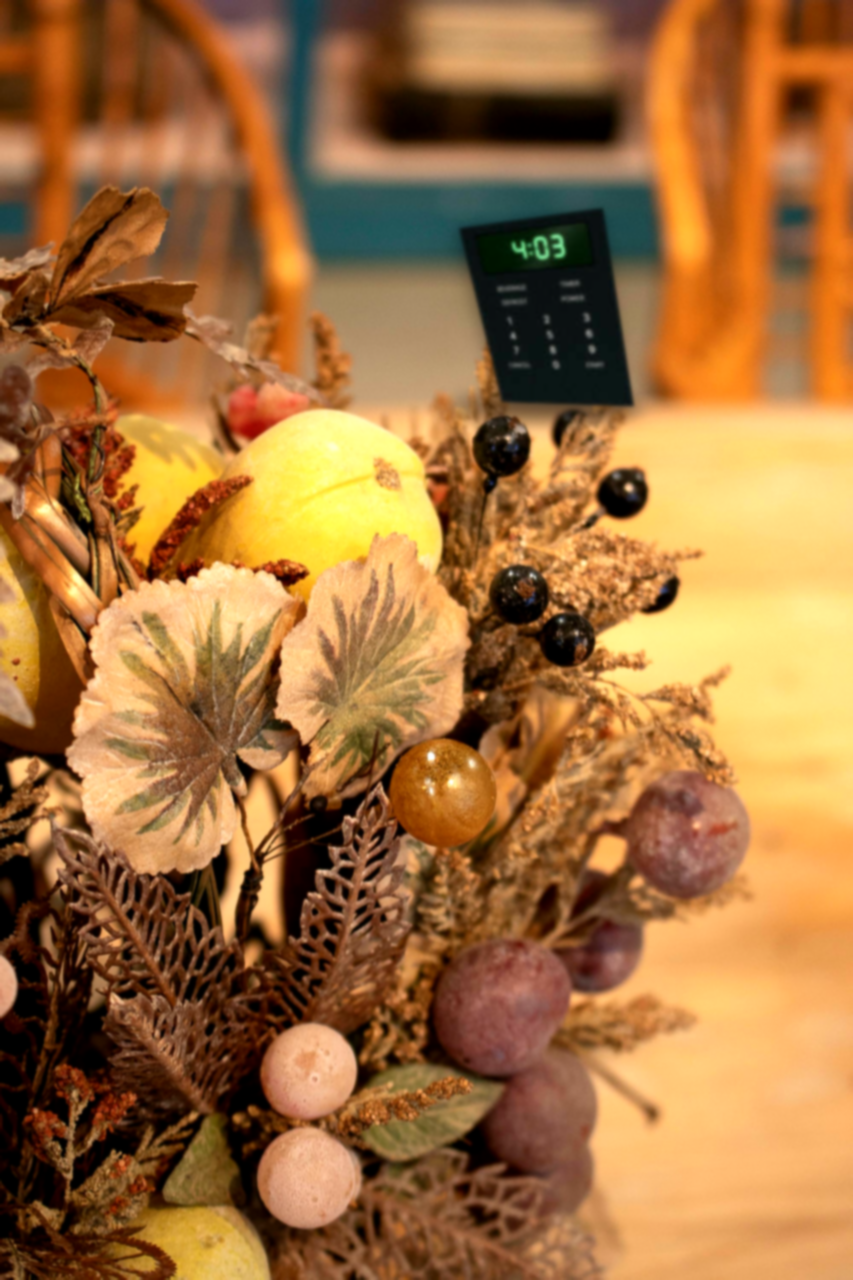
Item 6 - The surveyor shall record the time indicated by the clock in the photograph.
4:03
